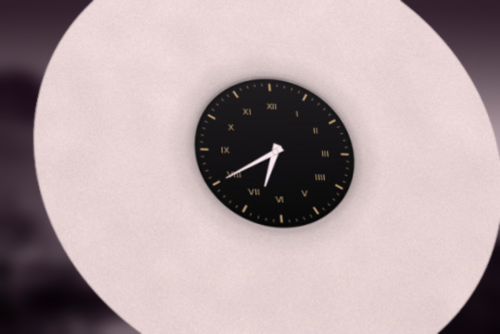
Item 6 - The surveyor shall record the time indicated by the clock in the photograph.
6:40
